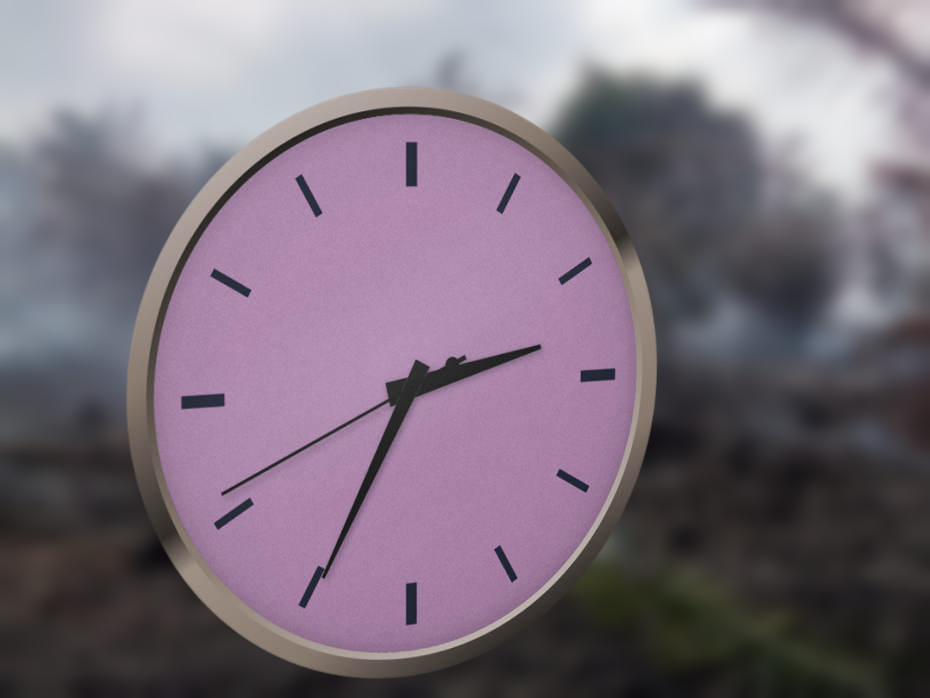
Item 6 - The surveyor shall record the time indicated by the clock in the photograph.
2:34:41
